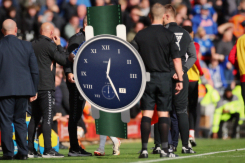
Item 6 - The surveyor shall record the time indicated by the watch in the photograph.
12:26
